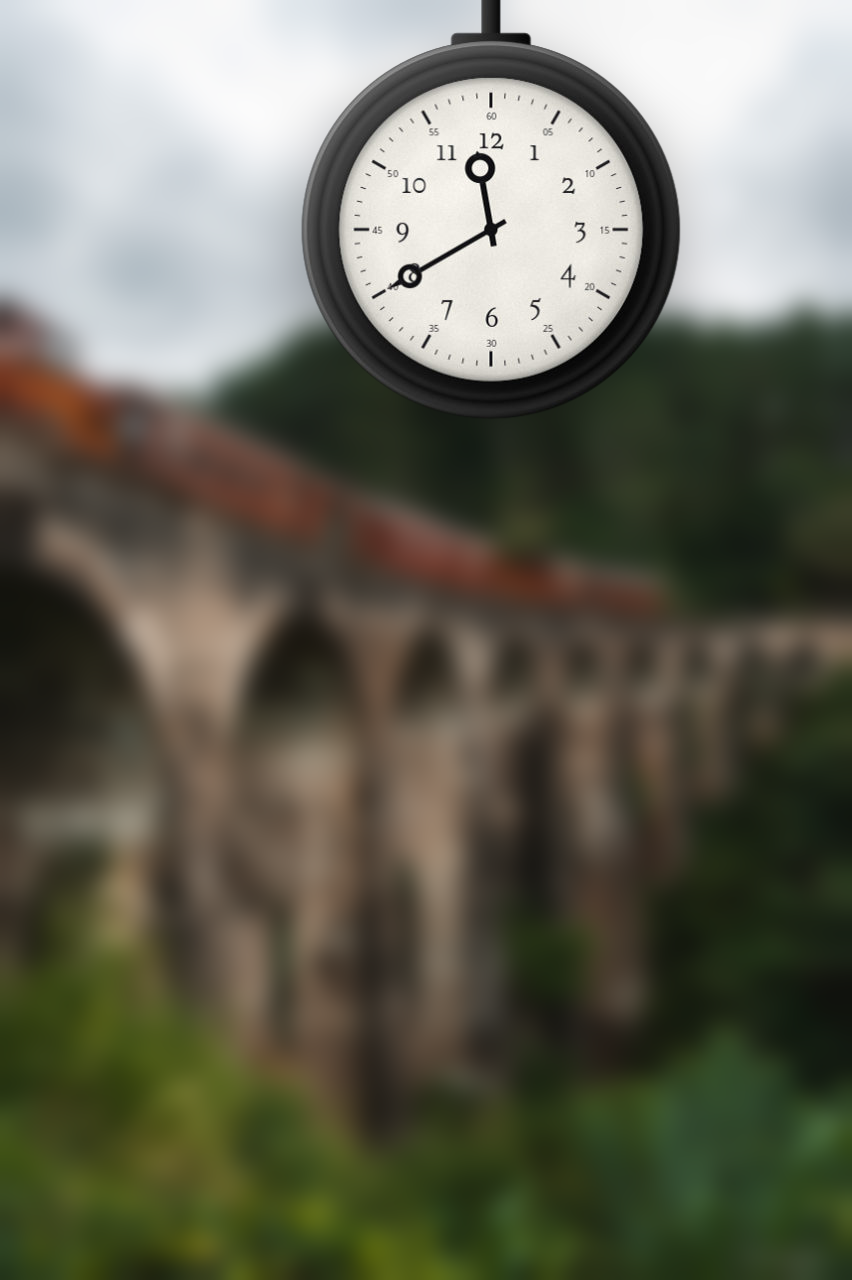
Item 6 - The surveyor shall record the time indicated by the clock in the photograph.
11:40
